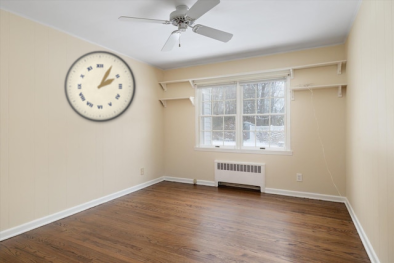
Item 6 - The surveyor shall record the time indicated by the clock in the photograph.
2:05
